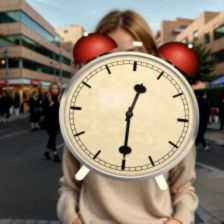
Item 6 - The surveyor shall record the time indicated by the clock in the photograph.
12:30
